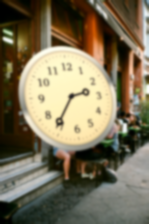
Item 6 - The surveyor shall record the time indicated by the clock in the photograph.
2:36
